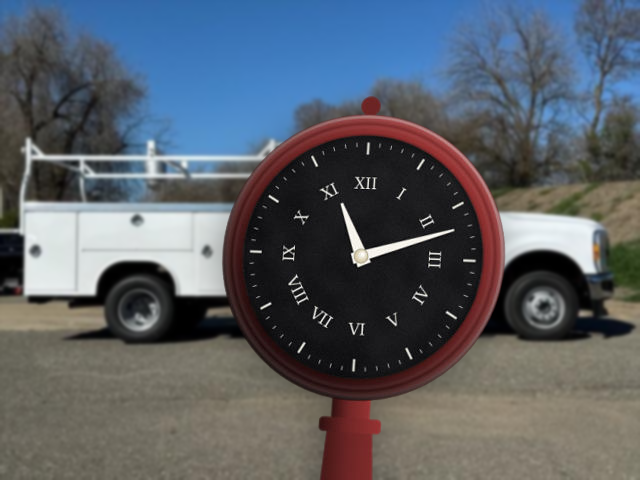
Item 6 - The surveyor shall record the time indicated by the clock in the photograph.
11:12
